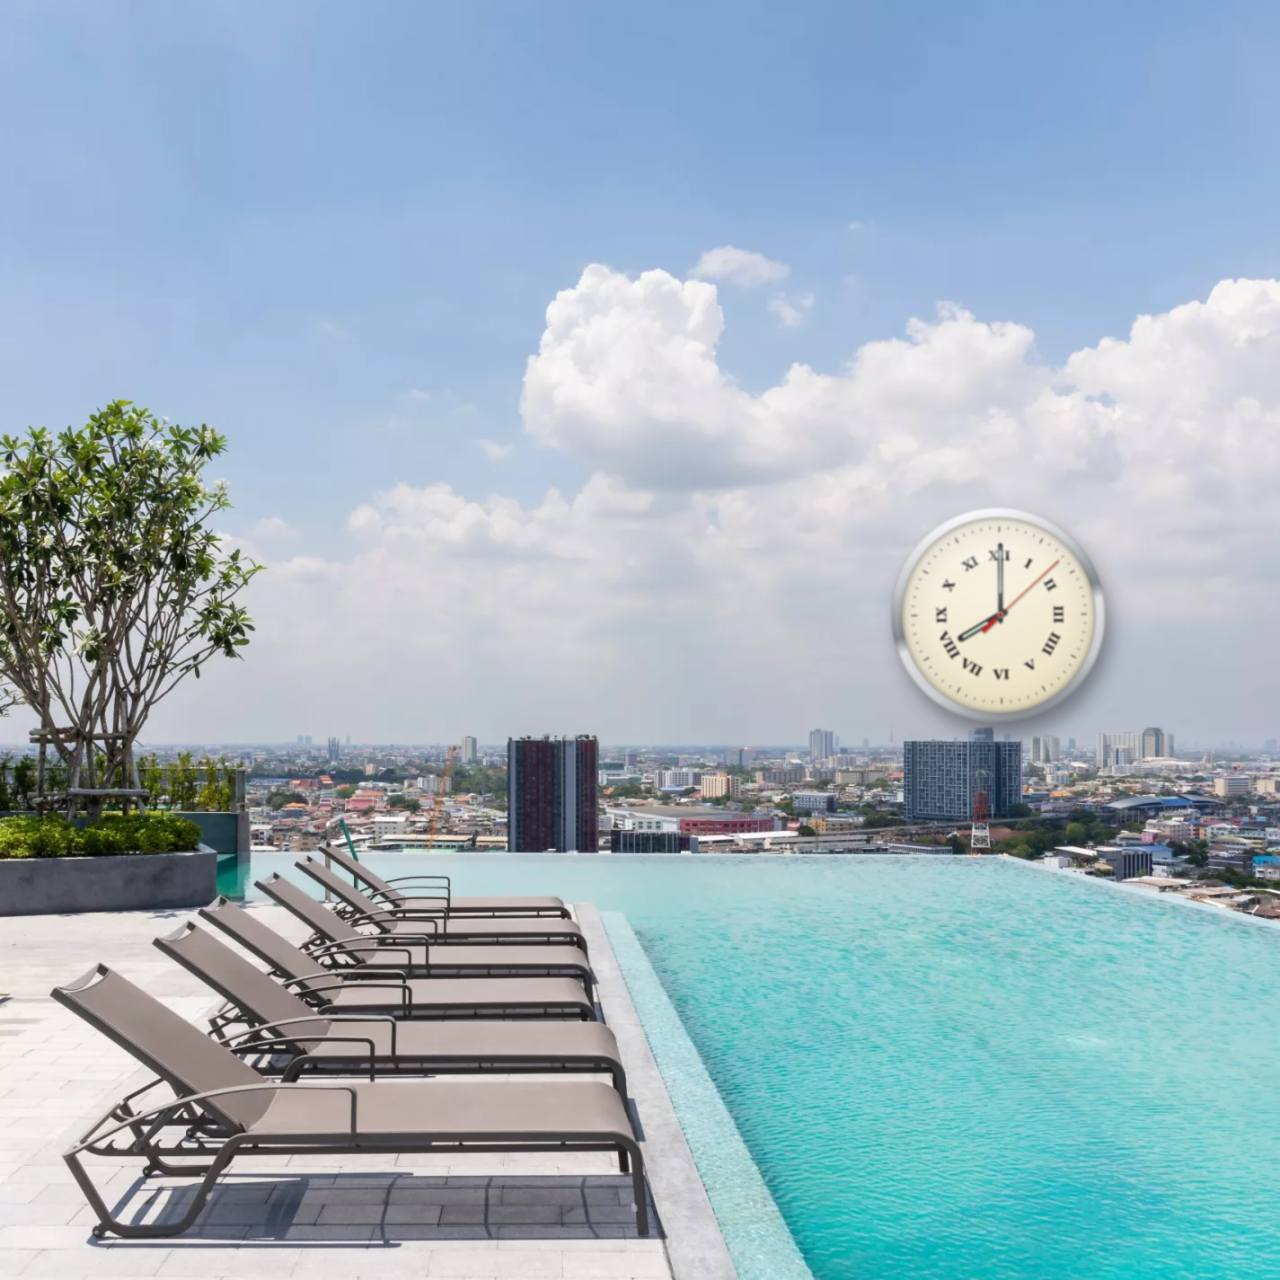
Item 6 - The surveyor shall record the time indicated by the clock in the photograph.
8:00:08
